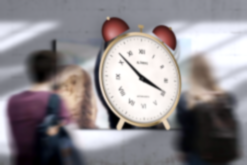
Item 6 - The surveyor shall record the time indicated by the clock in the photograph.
3:52
